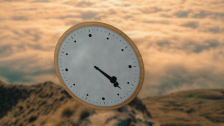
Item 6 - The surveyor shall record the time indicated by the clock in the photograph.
4:23
